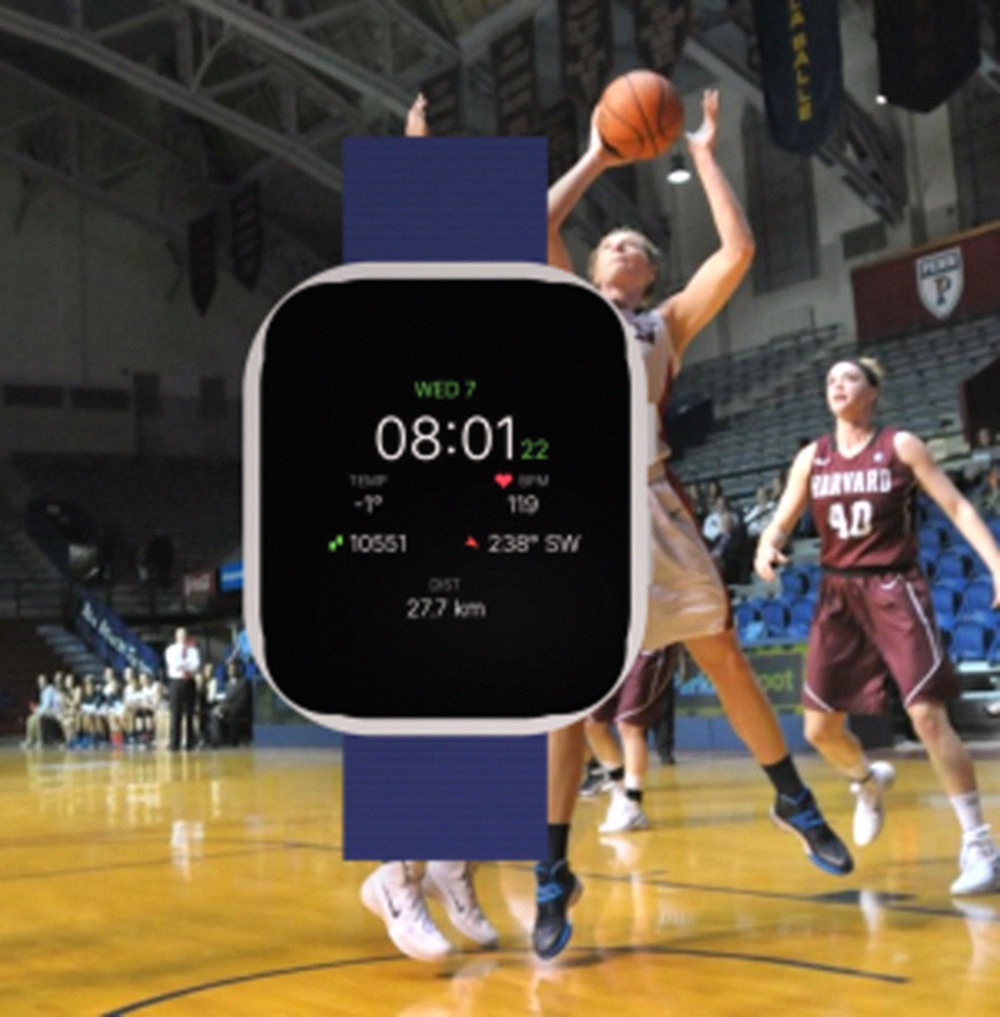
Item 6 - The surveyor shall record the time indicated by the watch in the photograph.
8:01
